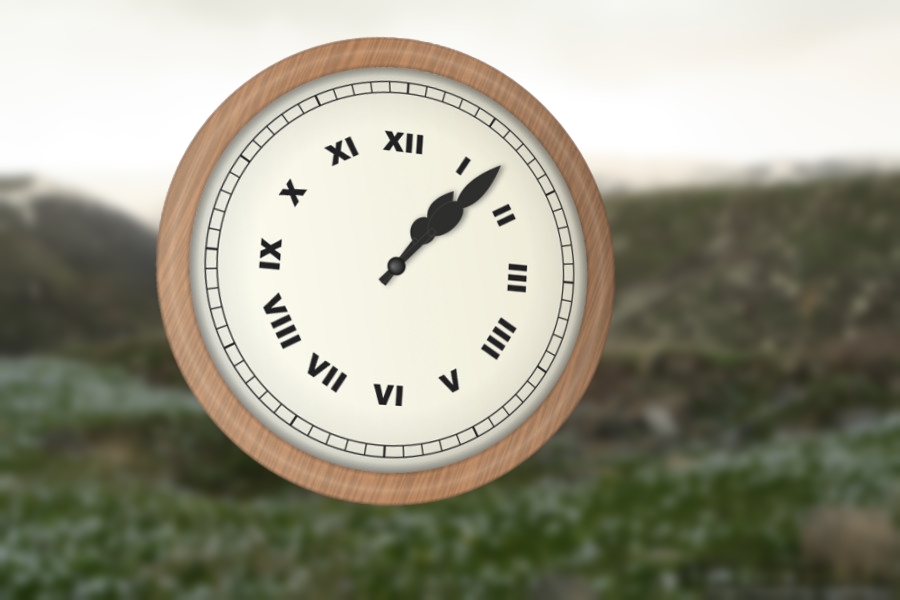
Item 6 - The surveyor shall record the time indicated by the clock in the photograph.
1:07
